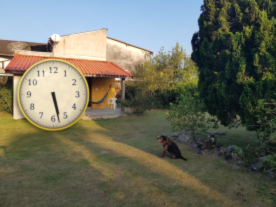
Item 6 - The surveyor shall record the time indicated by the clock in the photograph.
5:28
